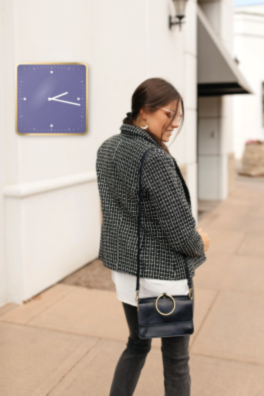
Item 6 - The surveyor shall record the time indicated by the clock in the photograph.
2:17
